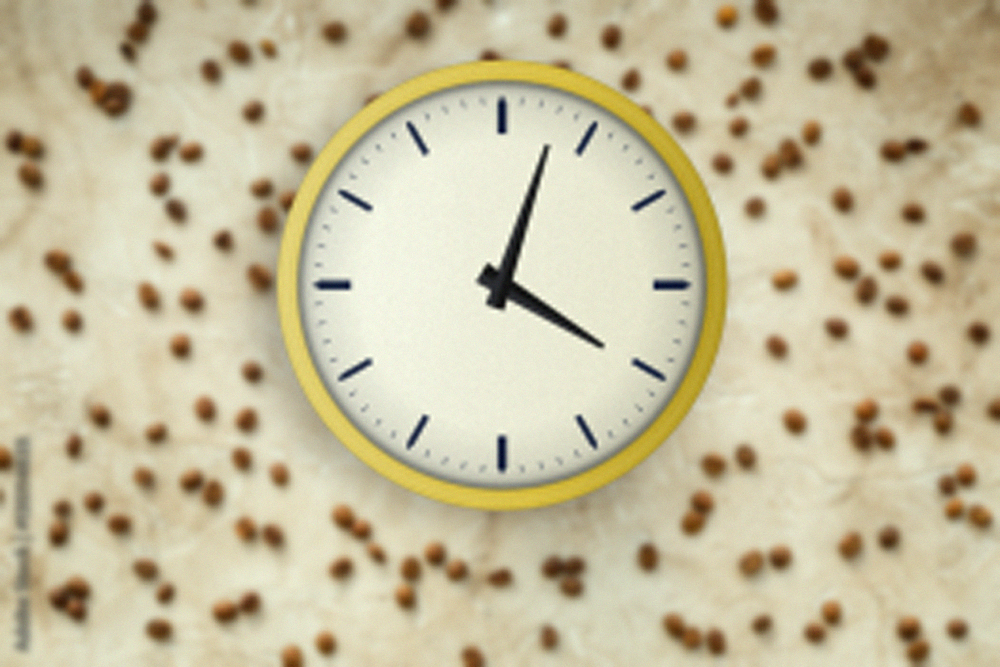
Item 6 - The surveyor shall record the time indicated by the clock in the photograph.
4:03
